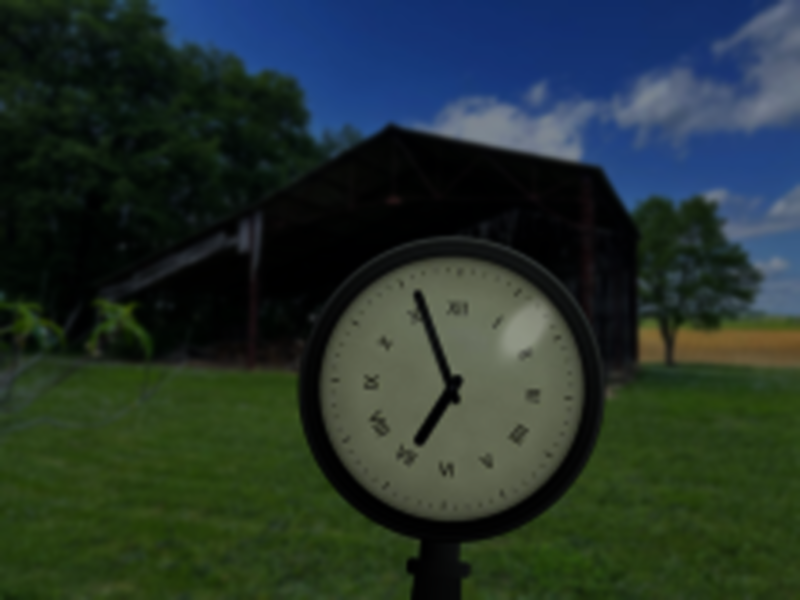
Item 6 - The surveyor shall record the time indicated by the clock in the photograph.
6:56
